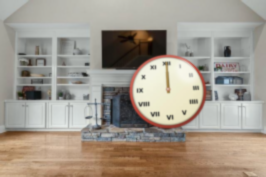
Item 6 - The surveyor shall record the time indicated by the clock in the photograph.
12:00
